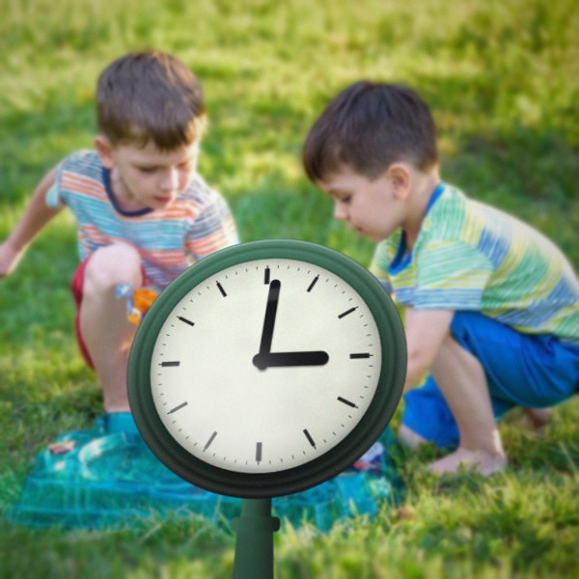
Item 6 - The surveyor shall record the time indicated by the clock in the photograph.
3:01
